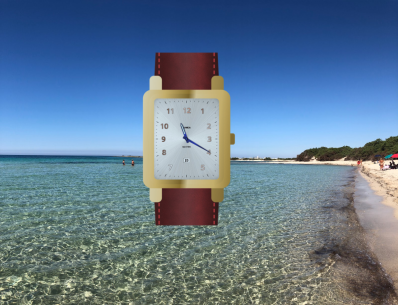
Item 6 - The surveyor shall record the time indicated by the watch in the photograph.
11:20
